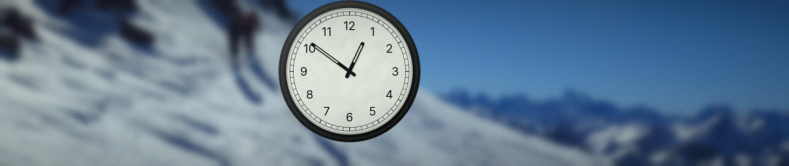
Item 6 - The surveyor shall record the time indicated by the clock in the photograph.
12:51
